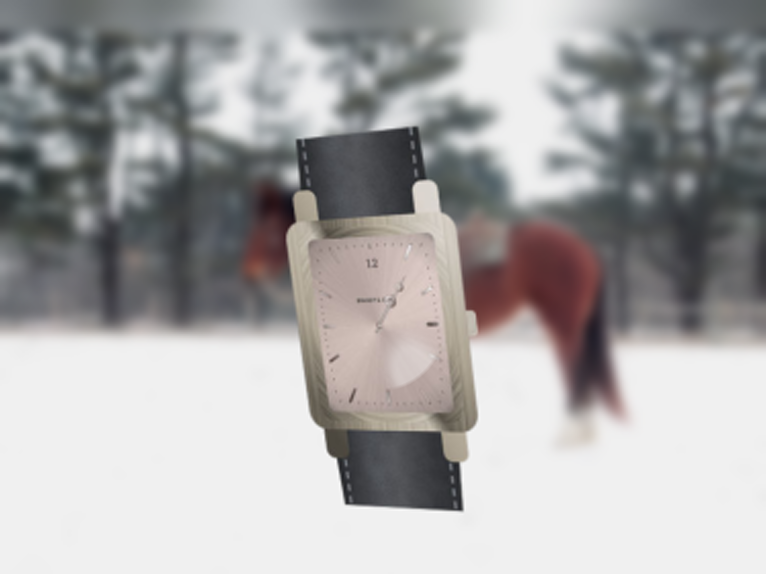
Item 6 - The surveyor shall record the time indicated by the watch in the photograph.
1:06
